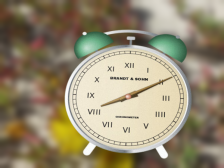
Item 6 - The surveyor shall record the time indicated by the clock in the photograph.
8:10
